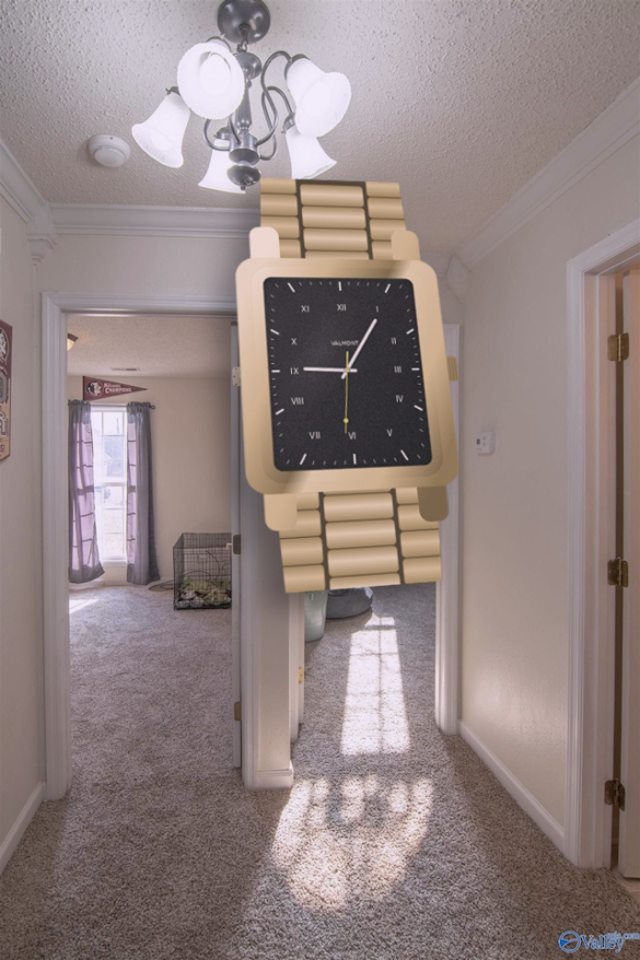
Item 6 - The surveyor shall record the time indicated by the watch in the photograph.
9:05:31
